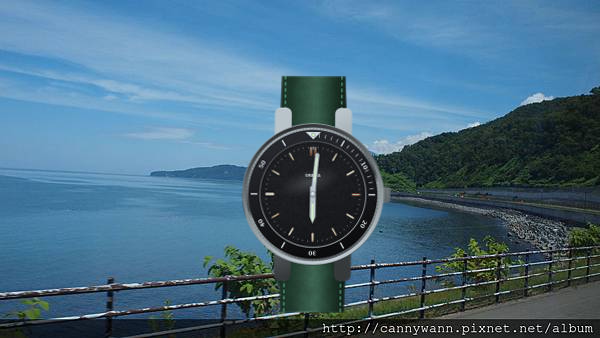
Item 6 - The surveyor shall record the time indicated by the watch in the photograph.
6:01
